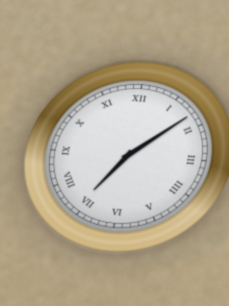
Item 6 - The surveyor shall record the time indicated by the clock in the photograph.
7:08
